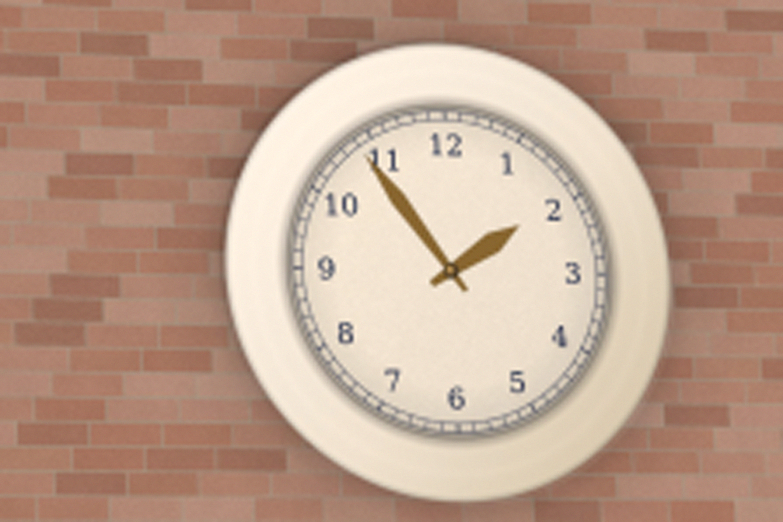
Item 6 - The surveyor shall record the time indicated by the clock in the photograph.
1:54
